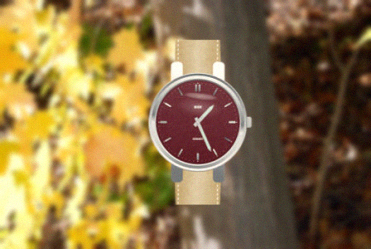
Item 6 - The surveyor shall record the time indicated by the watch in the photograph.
1:26
